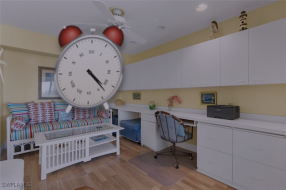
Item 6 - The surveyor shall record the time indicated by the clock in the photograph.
4:23
